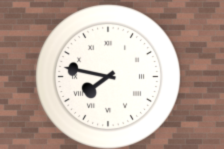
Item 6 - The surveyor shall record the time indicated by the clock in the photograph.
7:47
